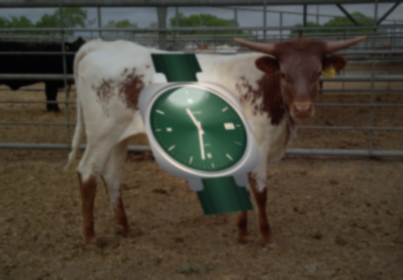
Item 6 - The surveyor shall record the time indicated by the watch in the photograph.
11:32
